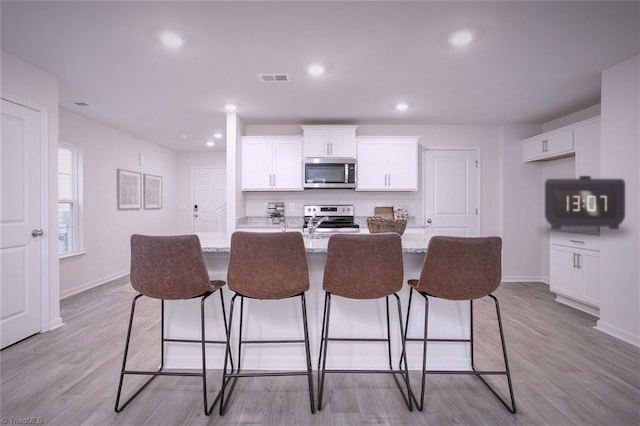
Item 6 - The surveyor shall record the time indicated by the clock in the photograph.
13:07
